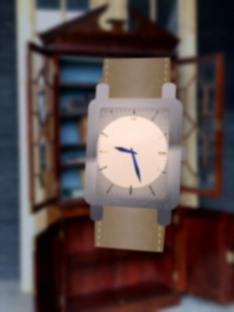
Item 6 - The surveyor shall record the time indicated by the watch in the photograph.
9:27
